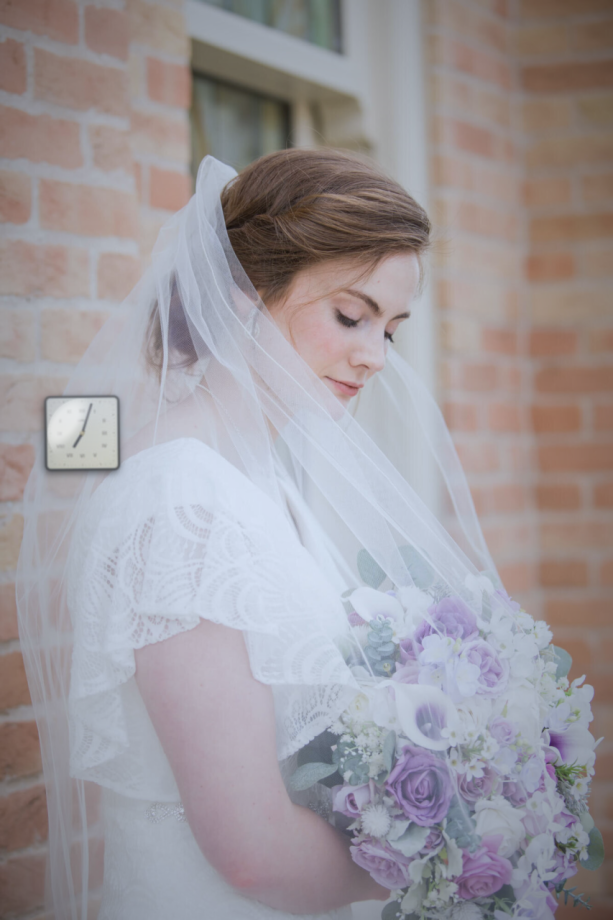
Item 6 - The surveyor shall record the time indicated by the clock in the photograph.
7:03
